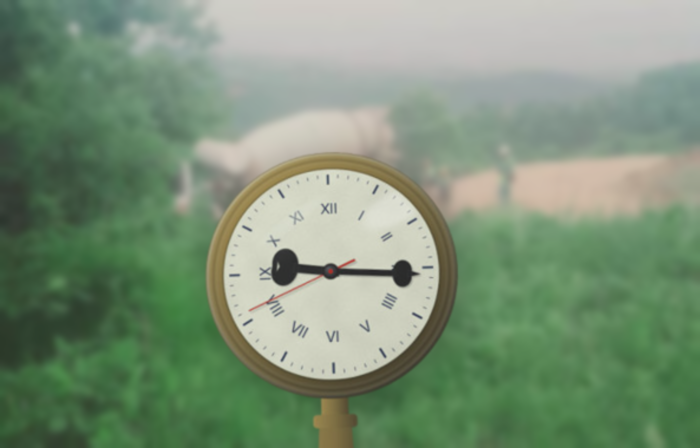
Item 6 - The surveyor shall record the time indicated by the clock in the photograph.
9:15:41
